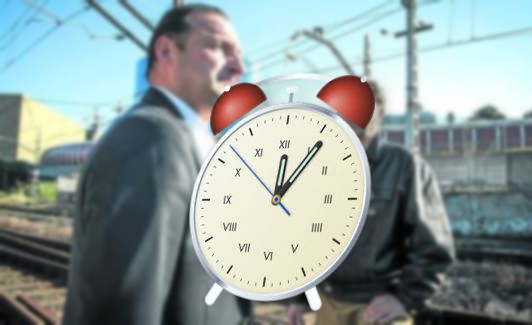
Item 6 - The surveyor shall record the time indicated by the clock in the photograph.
12:05:52
